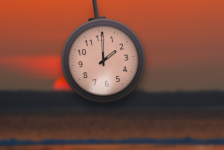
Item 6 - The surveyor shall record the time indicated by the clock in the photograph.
2:01
